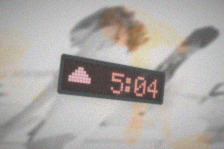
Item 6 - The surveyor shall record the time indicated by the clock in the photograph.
5:04
